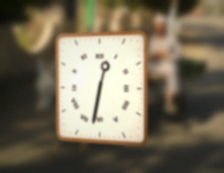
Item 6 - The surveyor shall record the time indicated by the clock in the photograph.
12:32
